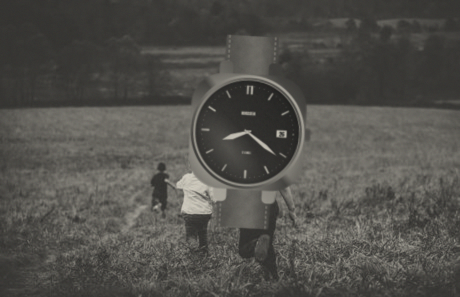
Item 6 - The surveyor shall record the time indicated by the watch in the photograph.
8:21
